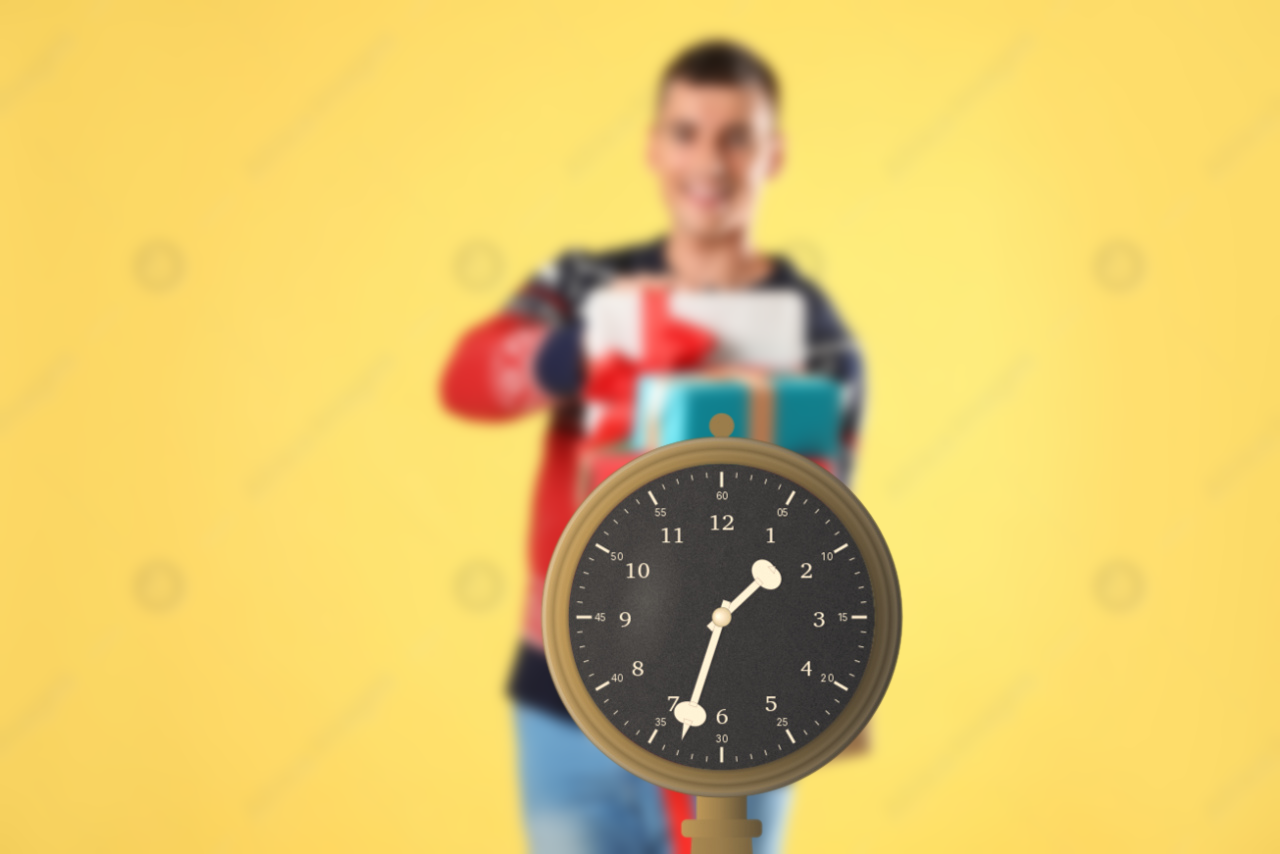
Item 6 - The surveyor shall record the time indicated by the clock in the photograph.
1:33
